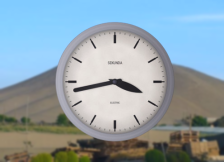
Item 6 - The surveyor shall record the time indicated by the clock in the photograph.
3:43
